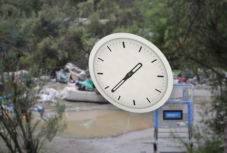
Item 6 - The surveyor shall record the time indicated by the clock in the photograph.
1:38
